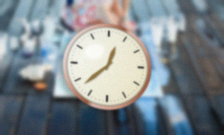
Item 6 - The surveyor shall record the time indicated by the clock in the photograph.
12:38
